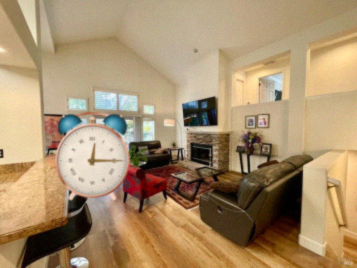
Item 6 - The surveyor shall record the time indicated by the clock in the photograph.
12:15
